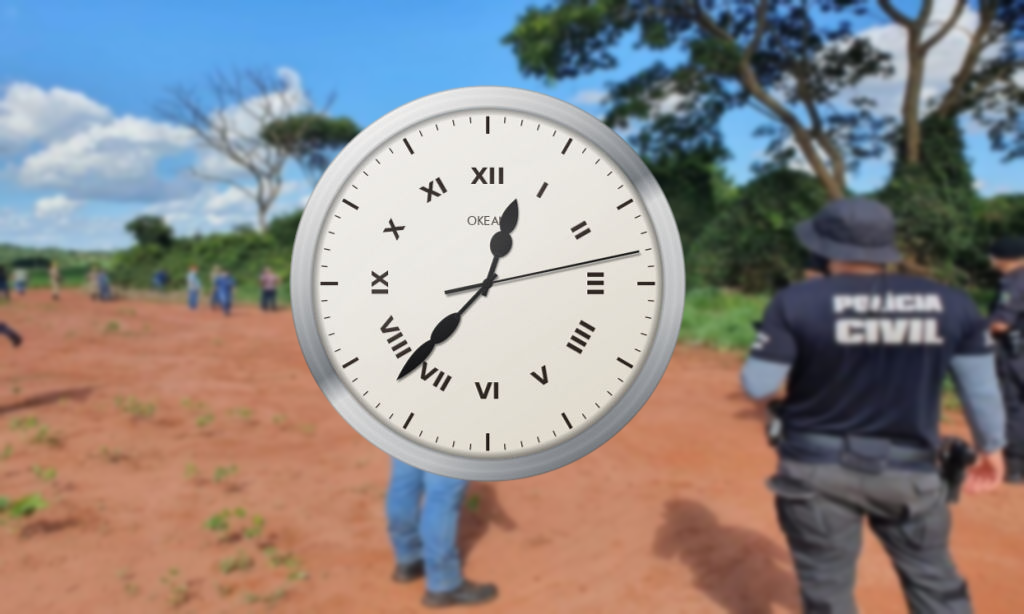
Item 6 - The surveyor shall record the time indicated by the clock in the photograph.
12:37:13
